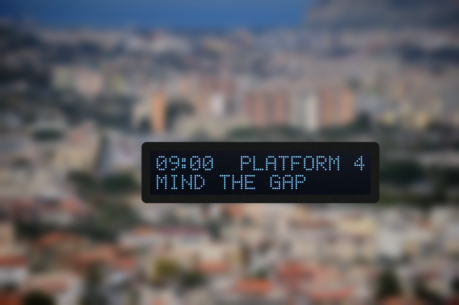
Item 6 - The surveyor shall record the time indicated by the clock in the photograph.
9:00
